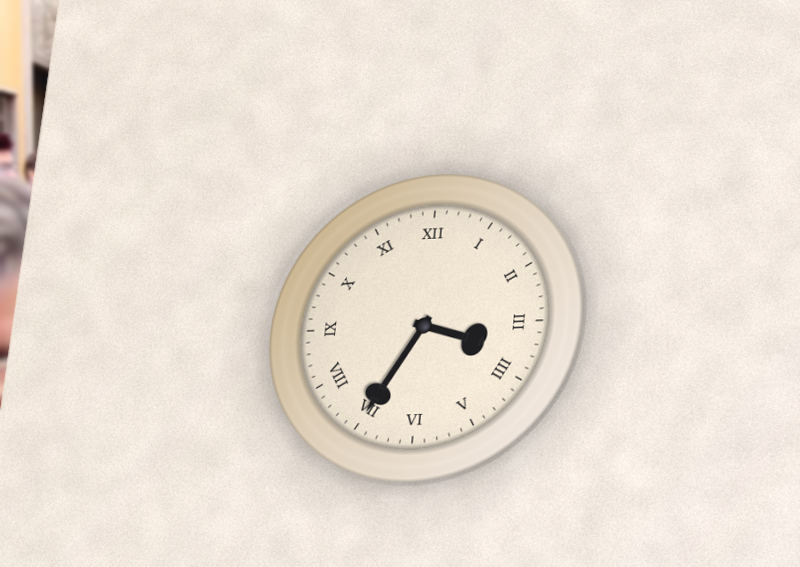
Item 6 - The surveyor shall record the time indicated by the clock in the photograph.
3:35
